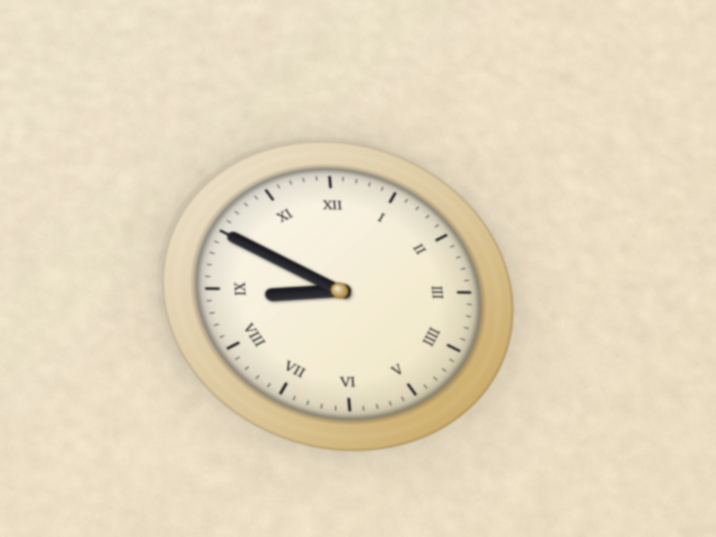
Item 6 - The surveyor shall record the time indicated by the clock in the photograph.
8:50
